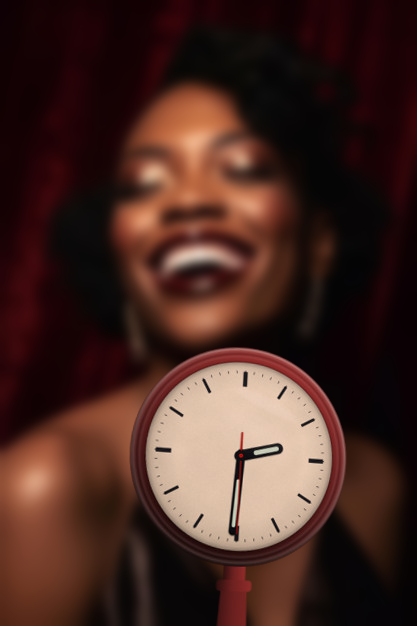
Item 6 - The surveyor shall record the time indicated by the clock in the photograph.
2:30:30
